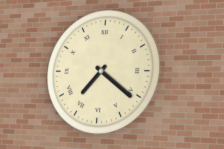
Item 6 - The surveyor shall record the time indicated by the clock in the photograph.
7:21
